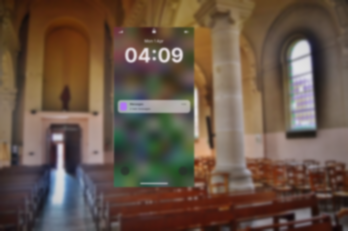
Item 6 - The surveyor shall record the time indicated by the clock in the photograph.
4:09
